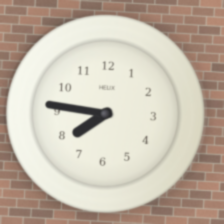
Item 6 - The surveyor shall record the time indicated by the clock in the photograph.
7:46
